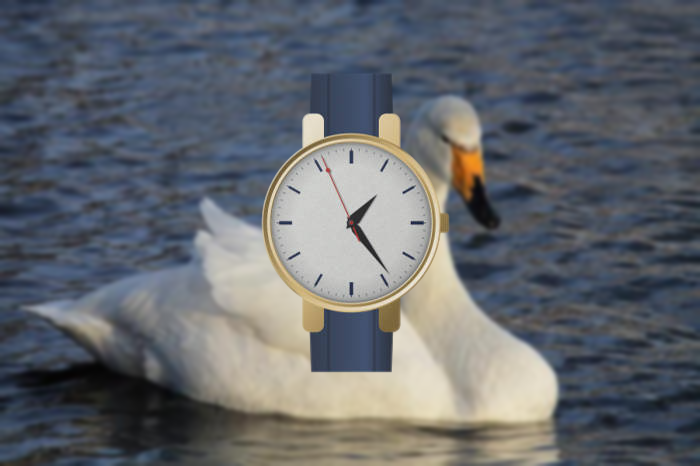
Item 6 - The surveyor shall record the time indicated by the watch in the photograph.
1:23:56
